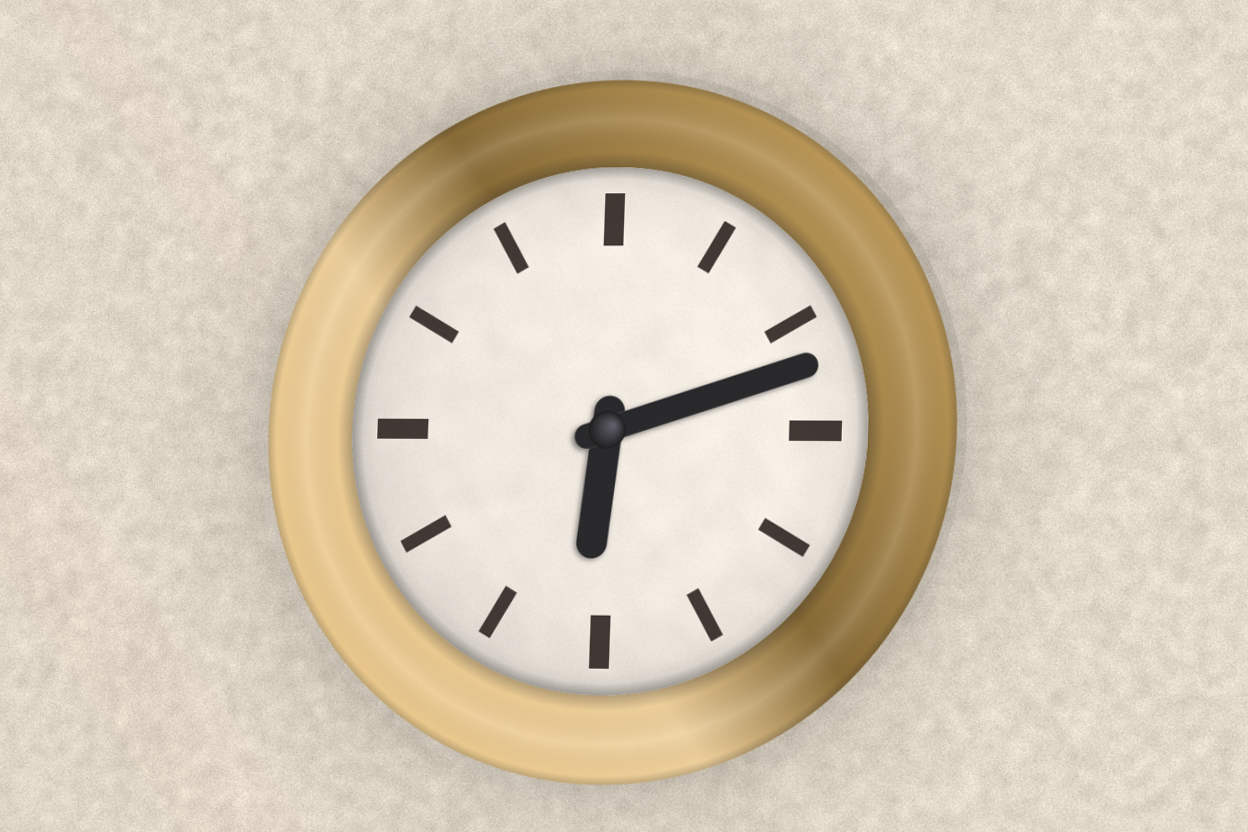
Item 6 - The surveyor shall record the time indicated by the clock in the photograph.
6:12
